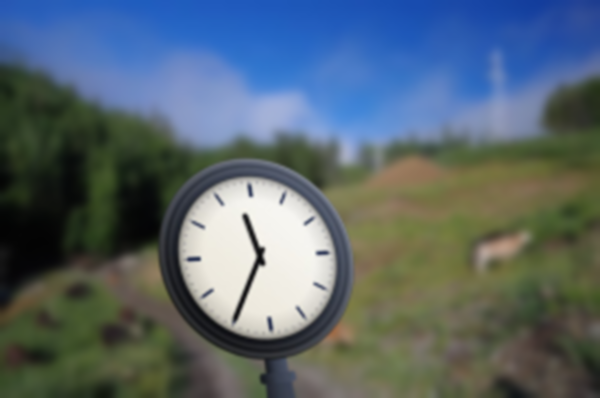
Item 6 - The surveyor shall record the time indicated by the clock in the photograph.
11:35
